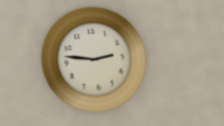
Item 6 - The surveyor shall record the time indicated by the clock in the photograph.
2:47
